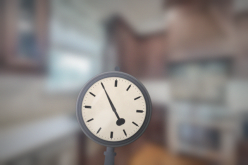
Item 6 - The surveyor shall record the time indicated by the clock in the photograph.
4:55
